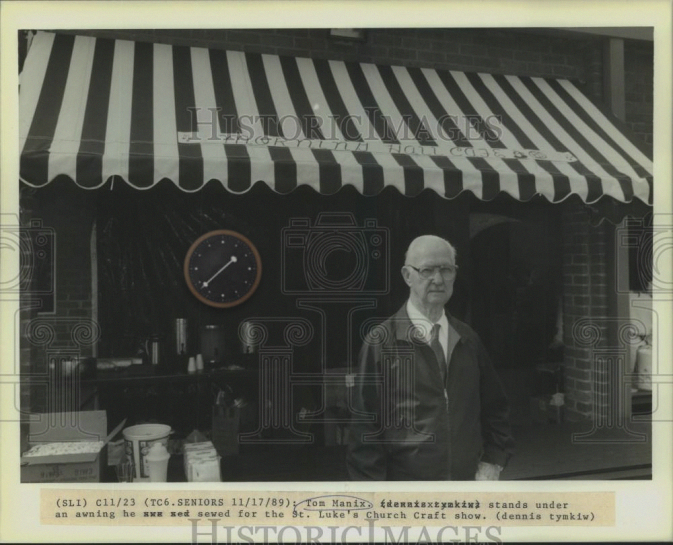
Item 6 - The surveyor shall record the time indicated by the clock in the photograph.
1:38
